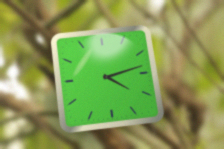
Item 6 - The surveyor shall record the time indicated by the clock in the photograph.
4:13
